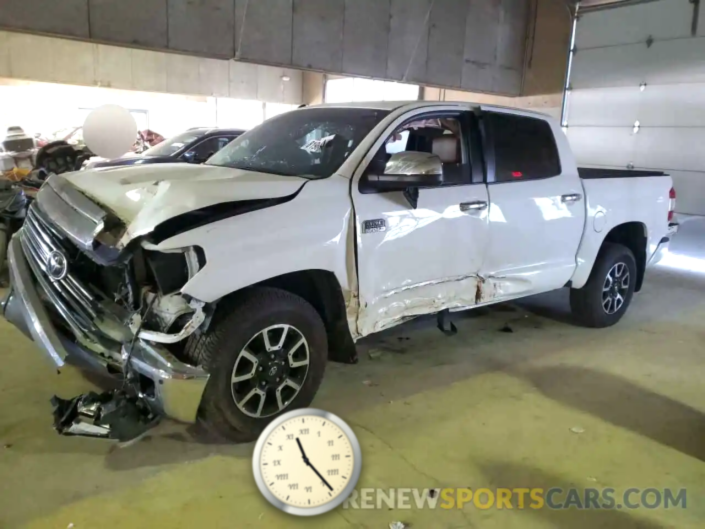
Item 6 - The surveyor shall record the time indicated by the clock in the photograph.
11:24
